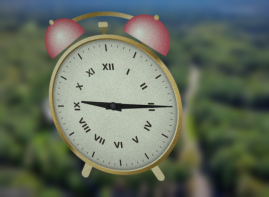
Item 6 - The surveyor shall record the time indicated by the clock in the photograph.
9:15
